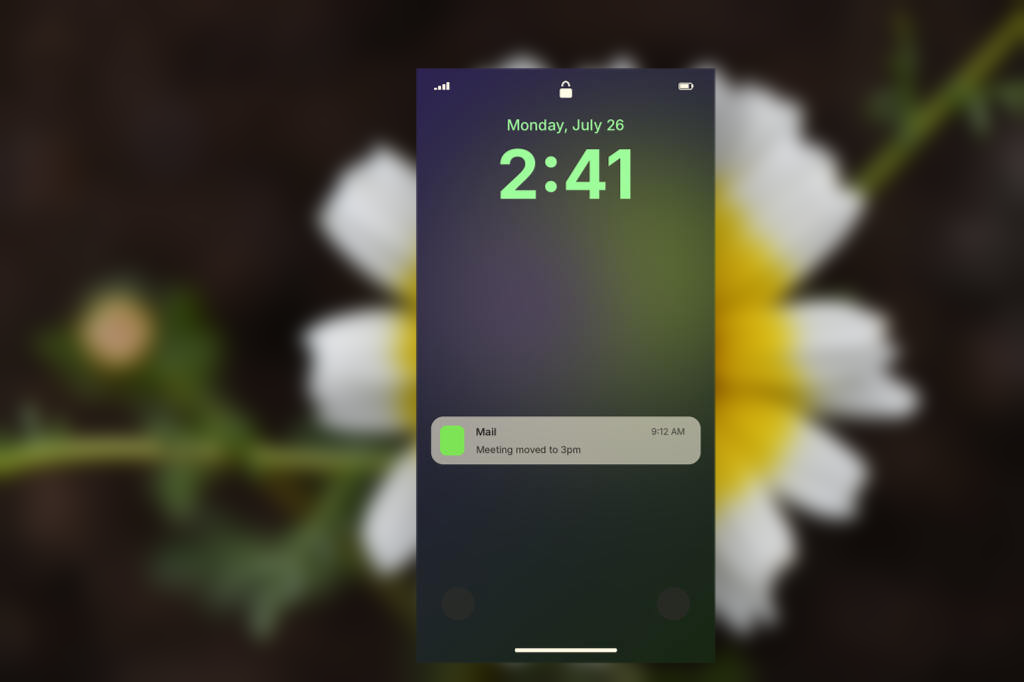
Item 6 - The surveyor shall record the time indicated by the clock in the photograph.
2:41
